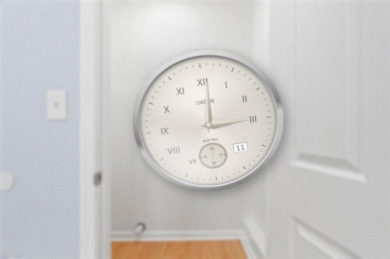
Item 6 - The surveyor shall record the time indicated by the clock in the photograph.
3:01
